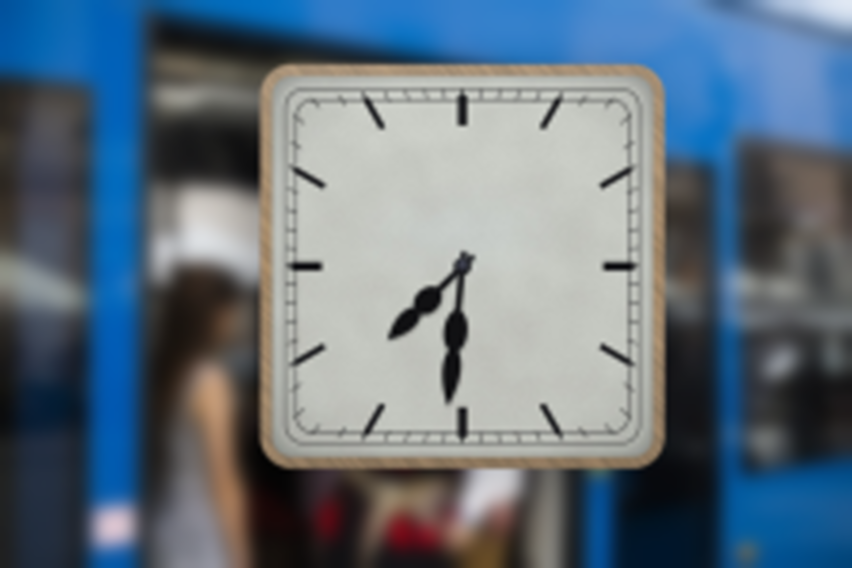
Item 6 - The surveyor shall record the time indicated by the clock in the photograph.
7:31
